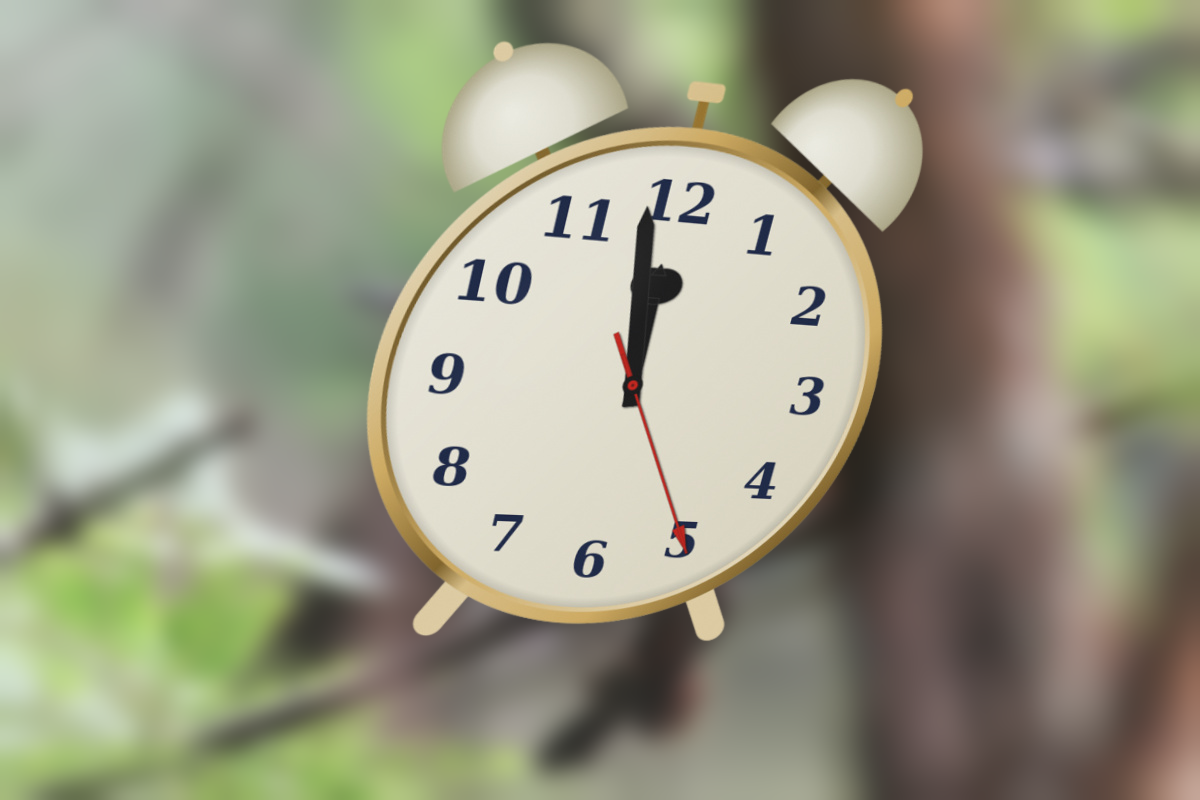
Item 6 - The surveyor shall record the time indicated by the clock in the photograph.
11:58:25
